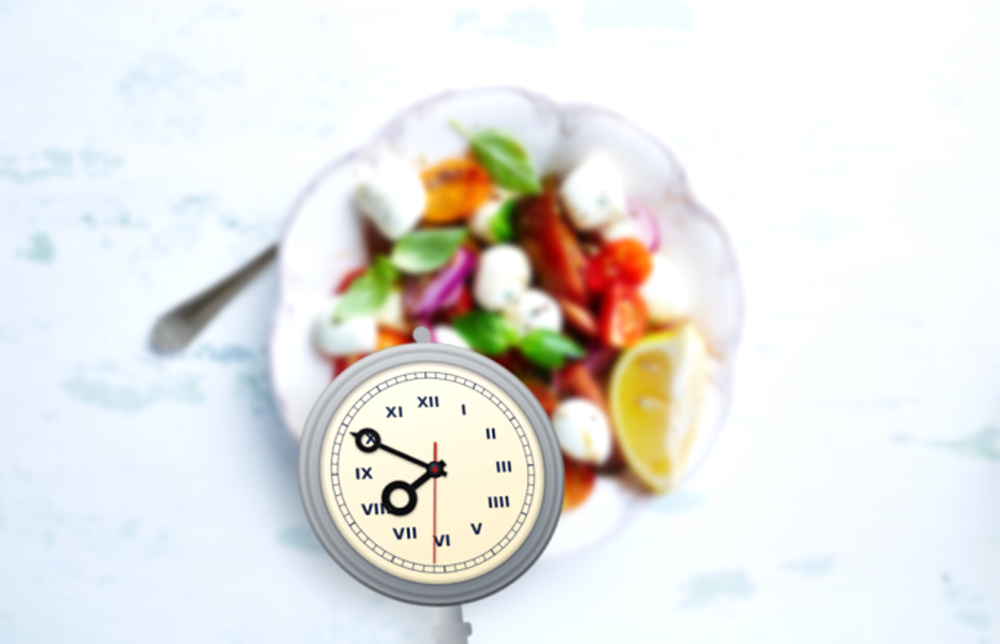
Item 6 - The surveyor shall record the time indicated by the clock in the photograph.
7:49:31
